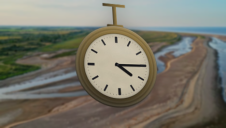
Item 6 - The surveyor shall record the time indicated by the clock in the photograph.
4:15
